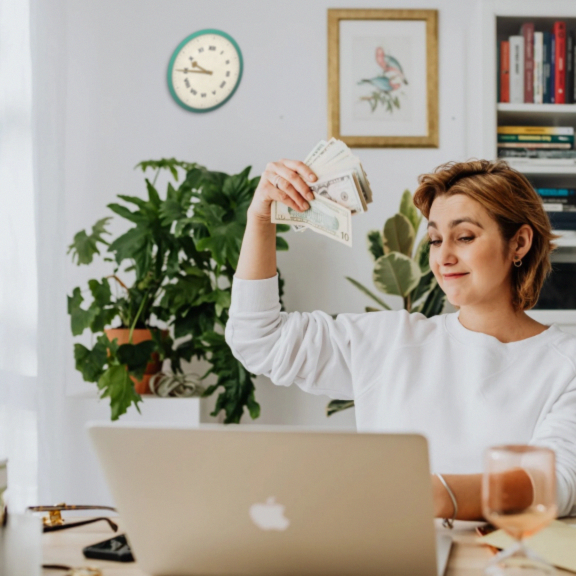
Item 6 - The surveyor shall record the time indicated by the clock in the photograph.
9:45
